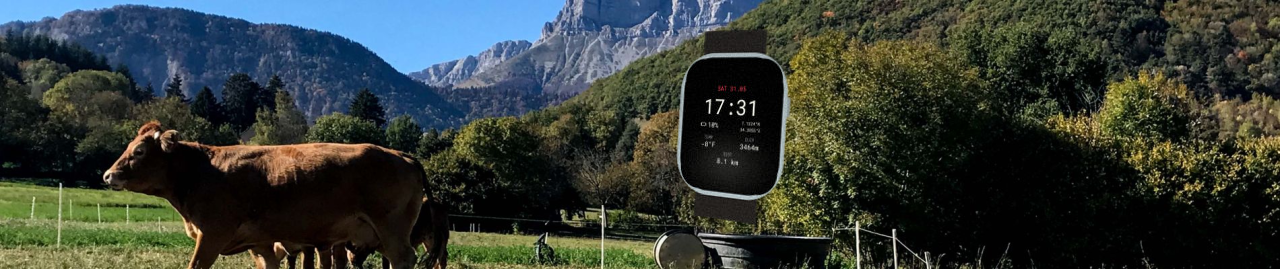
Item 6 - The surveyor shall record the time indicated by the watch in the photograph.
17:31
